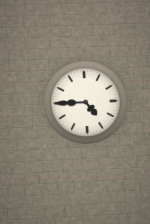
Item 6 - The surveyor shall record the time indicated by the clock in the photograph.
4:45
